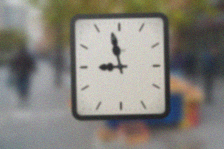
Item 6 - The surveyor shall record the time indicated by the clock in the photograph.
8:58
